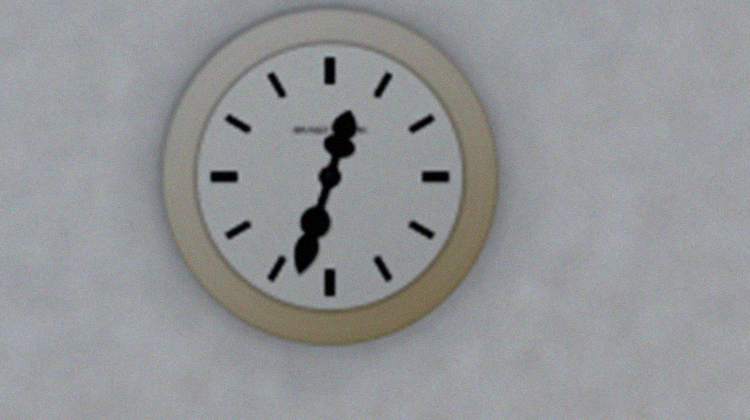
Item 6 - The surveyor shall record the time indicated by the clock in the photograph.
12:33
